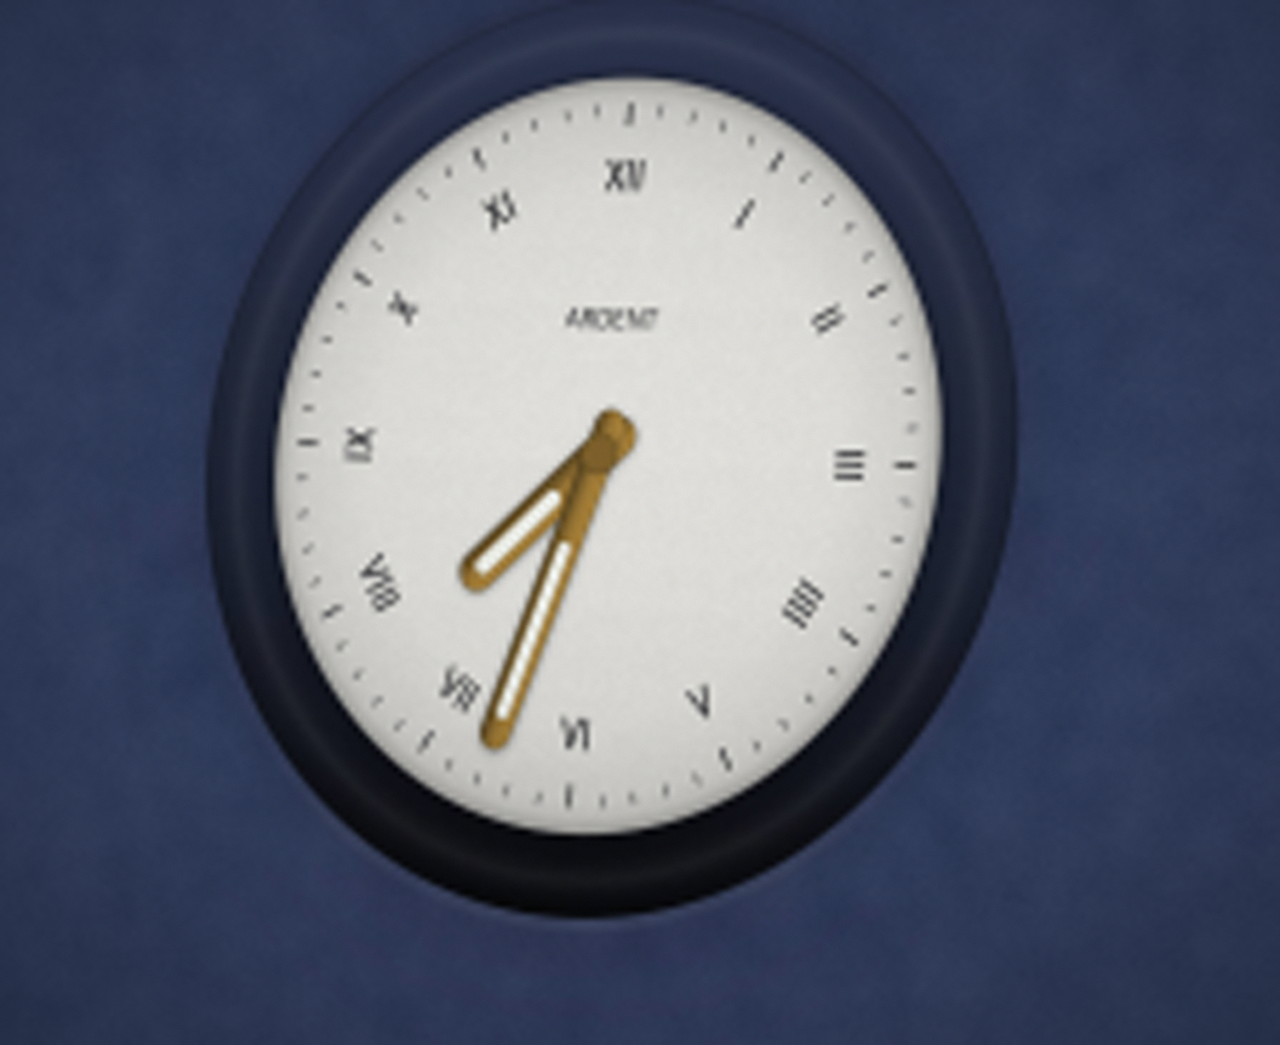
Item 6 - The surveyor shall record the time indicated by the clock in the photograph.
7:33
